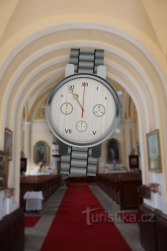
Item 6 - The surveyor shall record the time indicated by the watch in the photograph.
10:54
